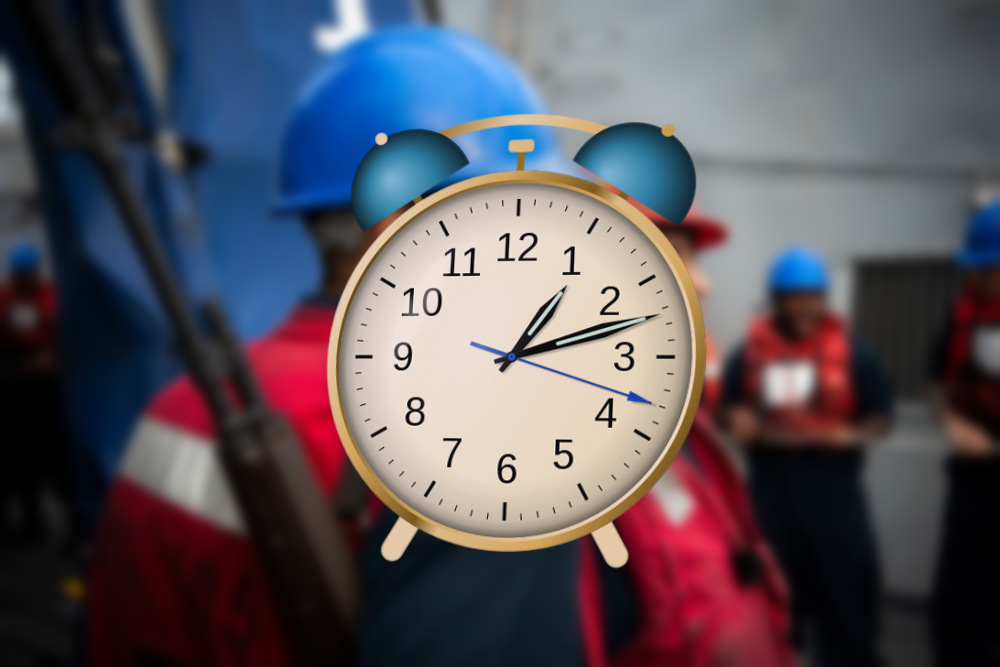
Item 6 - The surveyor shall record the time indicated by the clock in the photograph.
1:12:18
